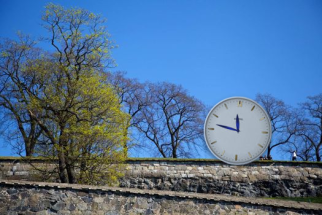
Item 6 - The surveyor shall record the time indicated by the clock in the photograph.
11:47
